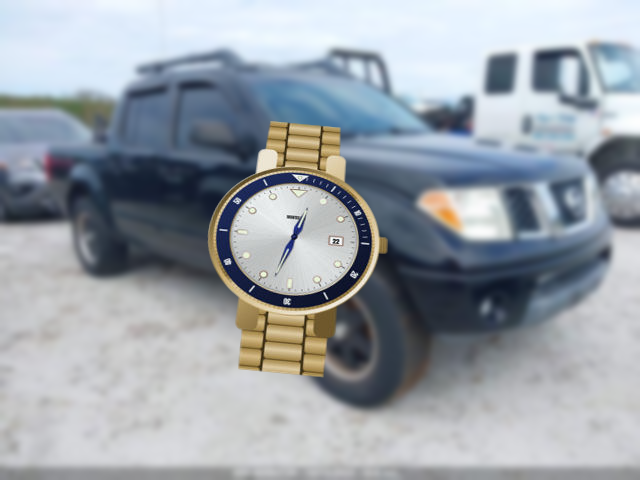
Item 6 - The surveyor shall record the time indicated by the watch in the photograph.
12:33
